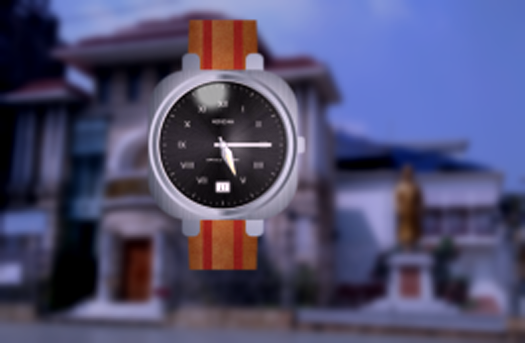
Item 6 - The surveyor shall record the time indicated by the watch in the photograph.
5:15
